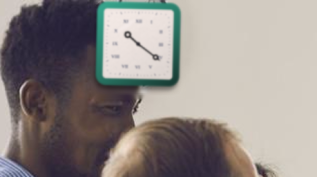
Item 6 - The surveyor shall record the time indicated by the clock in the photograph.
10:21
